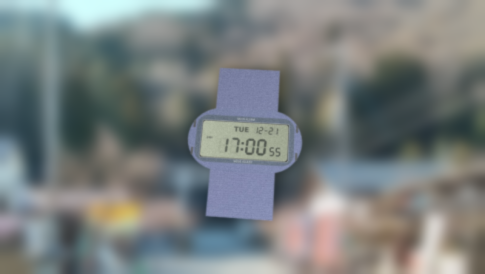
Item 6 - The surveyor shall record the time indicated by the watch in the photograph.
17:00
